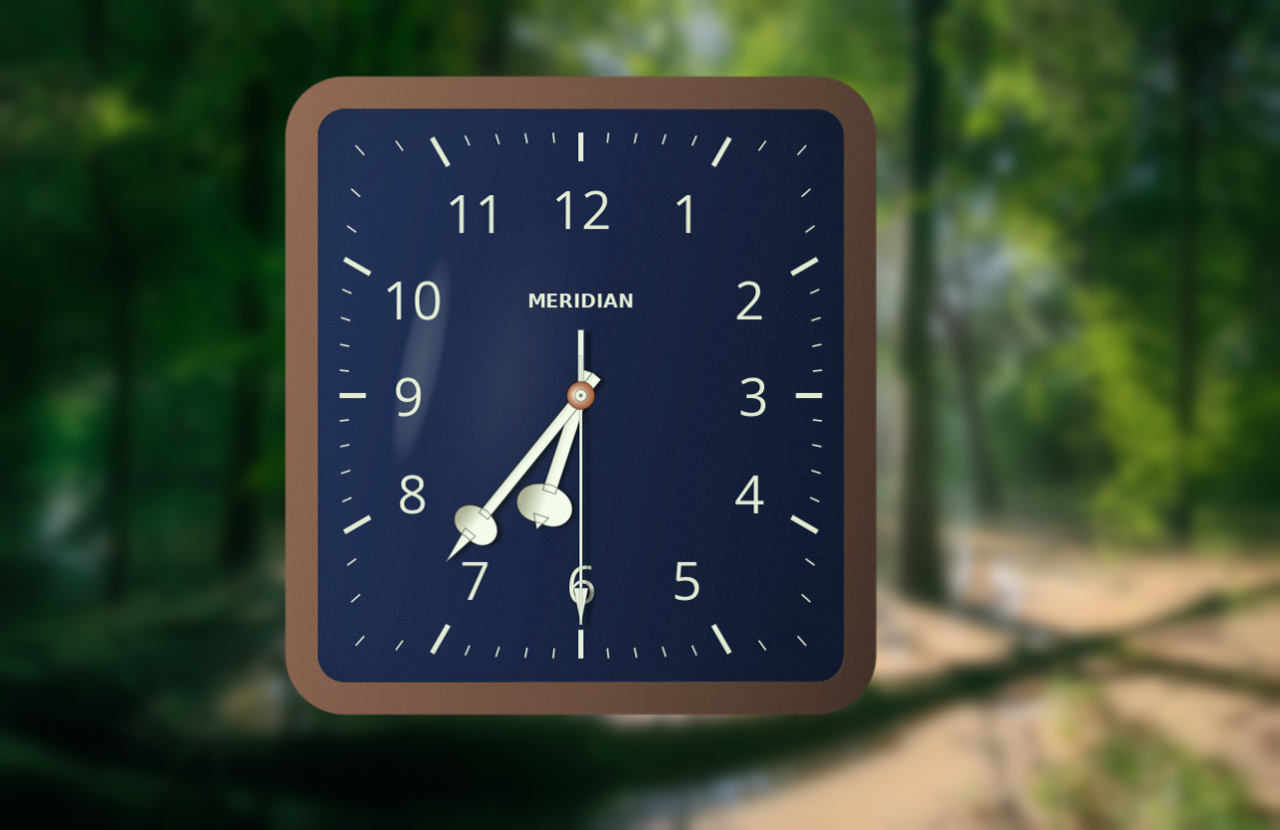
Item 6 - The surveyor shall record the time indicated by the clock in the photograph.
6:36:30
